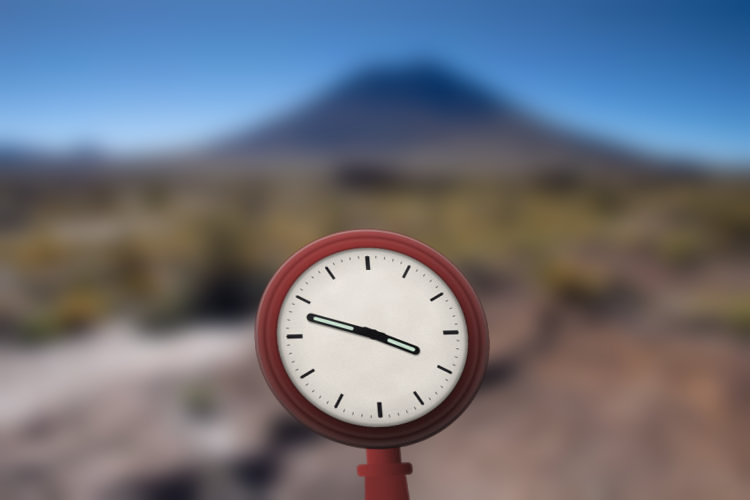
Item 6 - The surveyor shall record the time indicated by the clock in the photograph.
3:48
